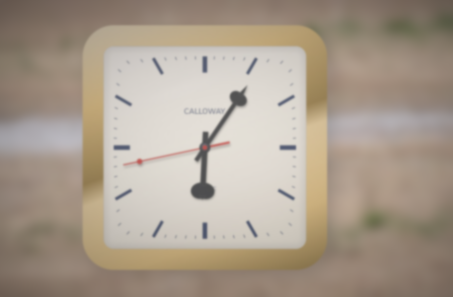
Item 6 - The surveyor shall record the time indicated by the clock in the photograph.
6:05:43
